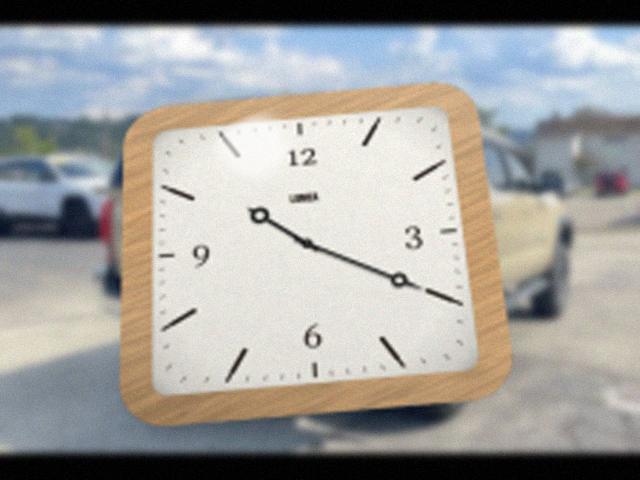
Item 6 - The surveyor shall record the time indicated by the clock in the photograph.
10:20
